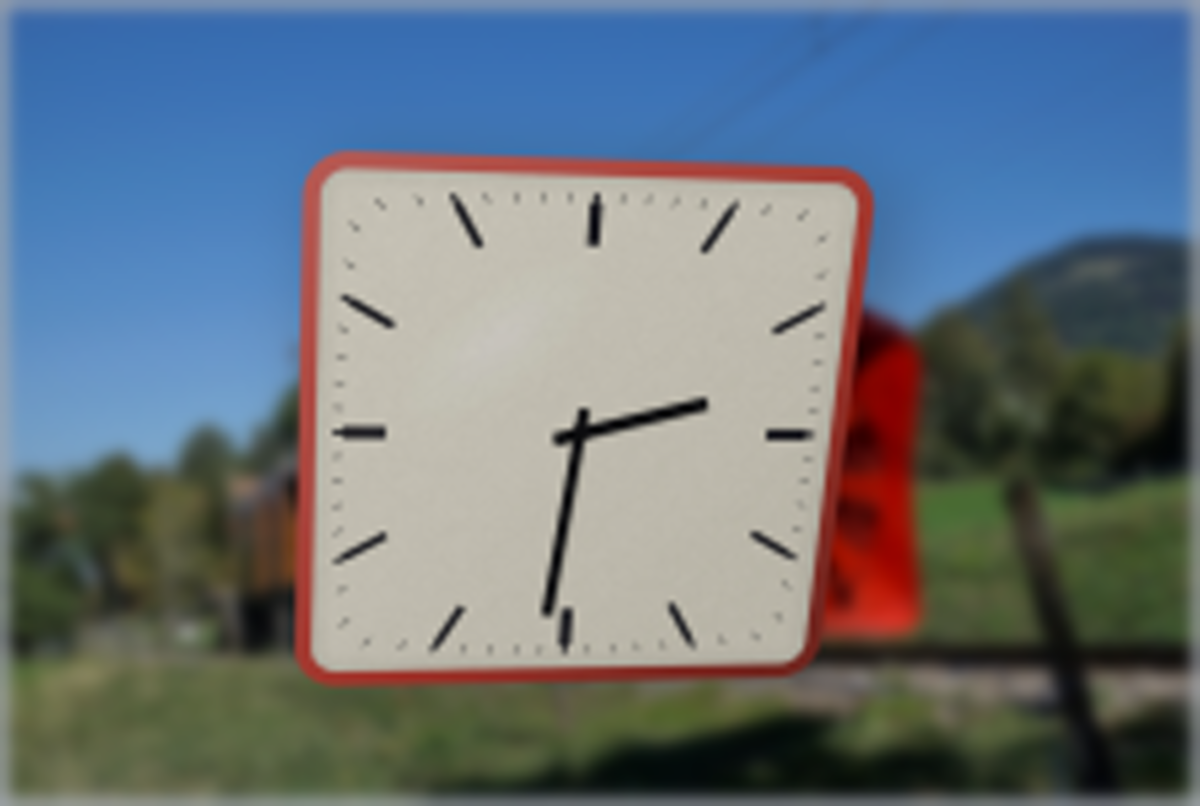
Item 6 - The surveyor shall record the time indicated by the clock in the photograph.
2:31
